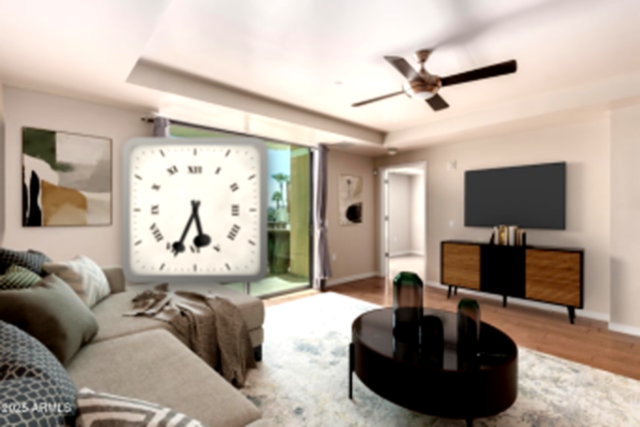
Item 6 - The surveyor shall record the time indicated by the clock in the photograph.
5:34
